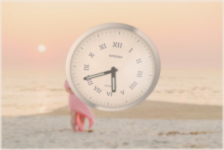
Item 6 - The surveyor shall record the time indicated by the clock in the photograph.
5:41
